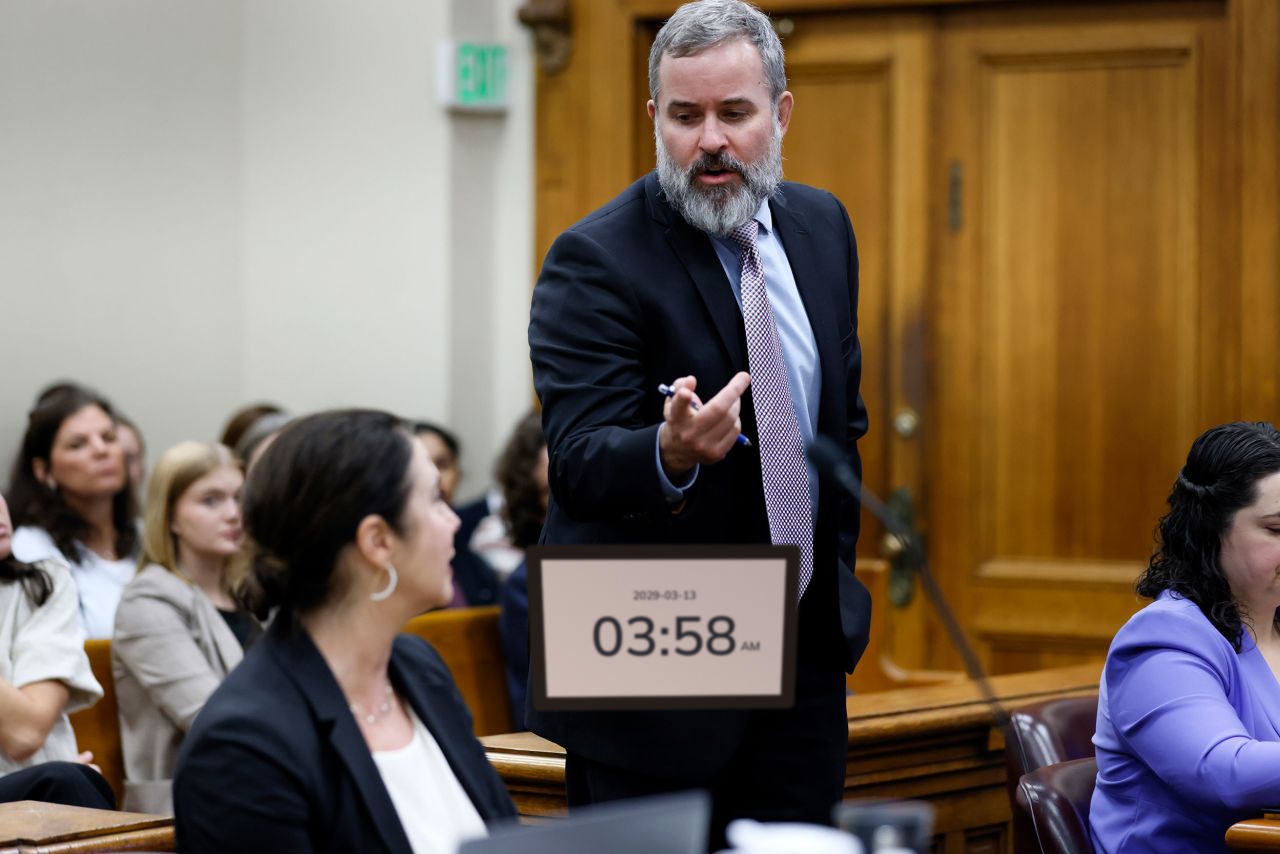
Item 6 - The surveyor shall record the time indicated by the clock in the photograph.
3:58
